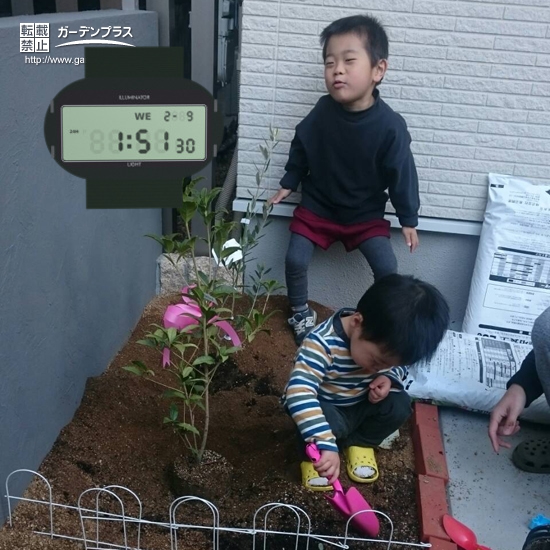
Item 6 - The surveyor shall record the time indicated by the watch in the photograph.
1:51:30
